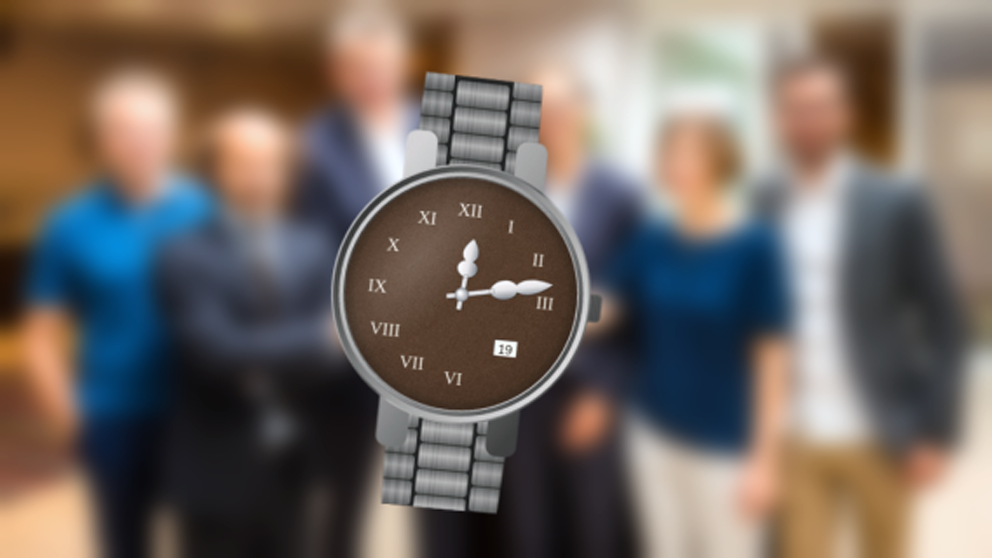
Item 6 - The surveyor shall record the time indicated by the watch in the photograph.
12:13
